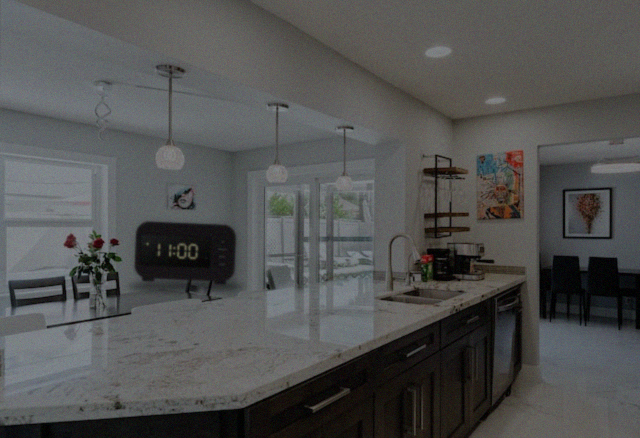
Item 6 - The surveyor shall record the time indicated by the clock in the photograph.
11:00
